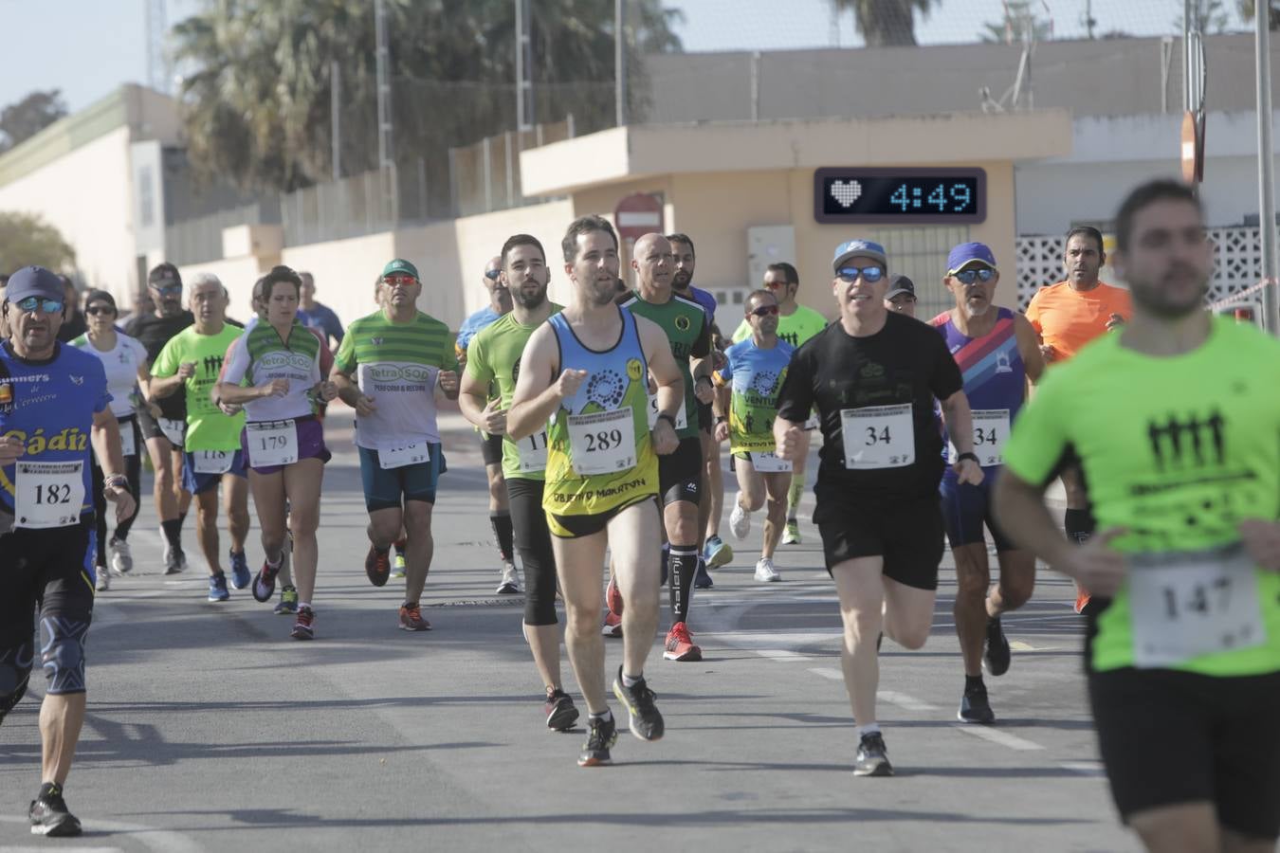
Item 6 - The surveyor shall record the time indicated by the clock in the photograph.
4:49
